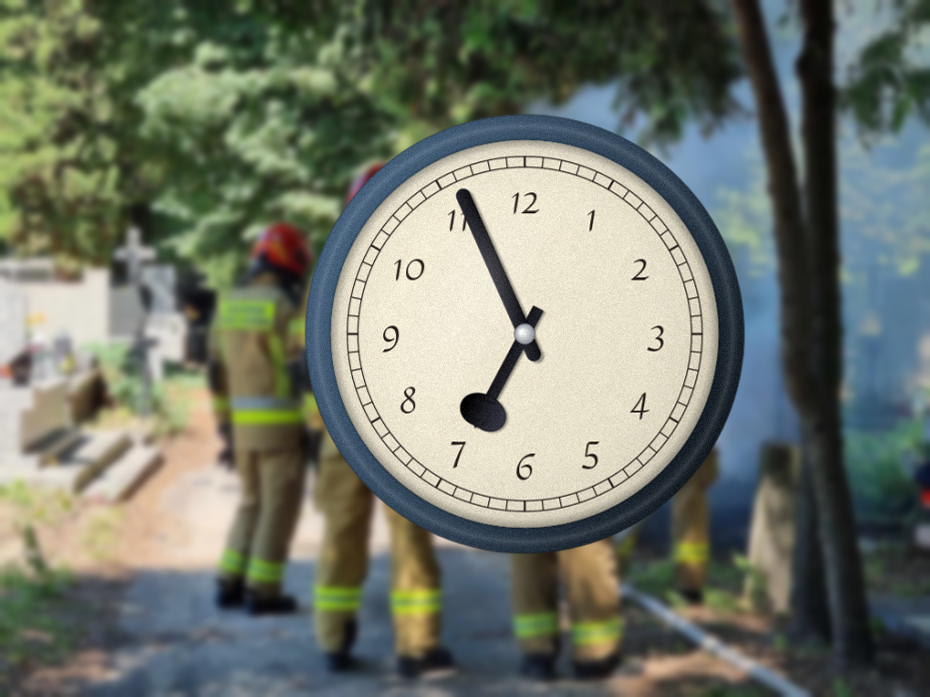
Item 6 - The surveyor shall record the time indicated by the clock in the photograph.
6:56
